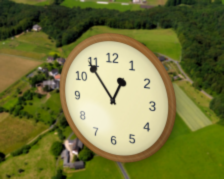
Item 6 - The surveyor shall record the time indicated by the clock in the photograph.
12:54
